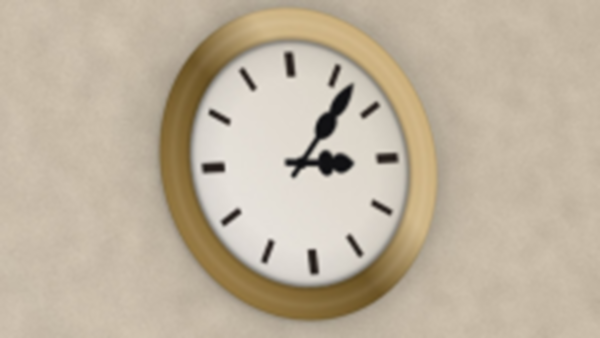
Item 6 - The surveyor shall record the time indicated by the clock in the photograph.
3:07
